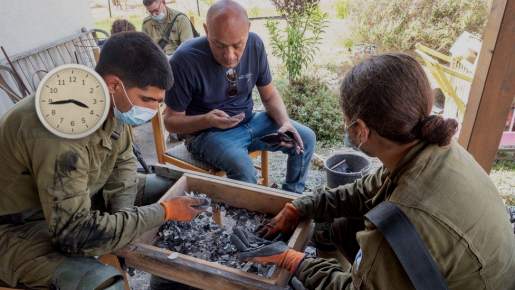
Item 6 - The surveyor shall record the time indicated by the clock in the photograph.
3:44
